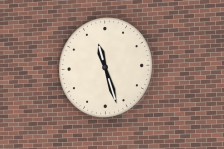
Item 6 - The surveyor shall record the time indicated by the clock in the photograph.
11:27
